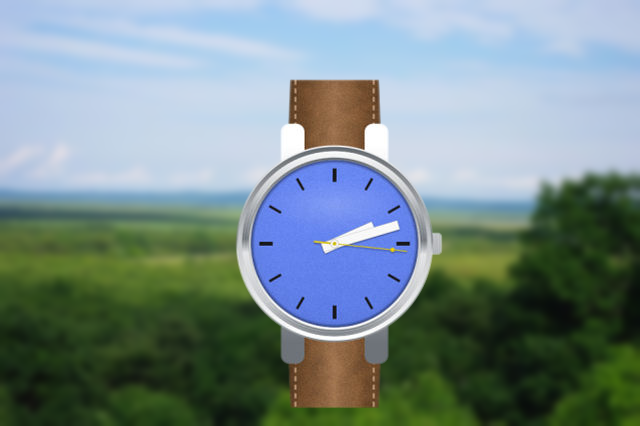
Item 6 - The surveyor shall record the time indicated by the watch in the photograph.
2:12:16
